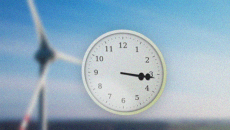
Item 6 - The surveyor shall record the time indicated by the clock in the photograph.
3:16
